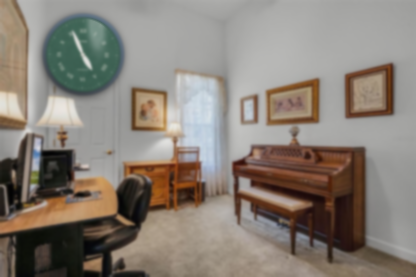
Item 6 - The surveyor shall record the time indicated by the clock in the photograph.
4:56
